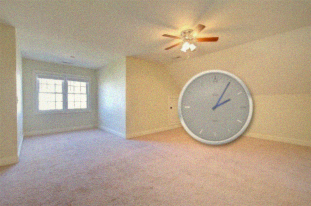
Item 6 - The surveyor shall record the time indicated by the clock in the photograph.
2:05
